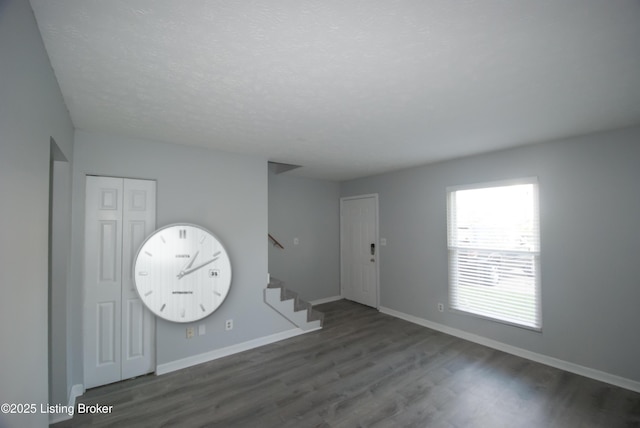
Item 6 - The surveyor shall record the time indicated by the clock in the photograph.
1:11
